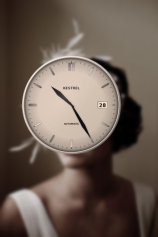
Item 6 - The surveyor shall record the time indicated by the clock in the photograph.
10:25
